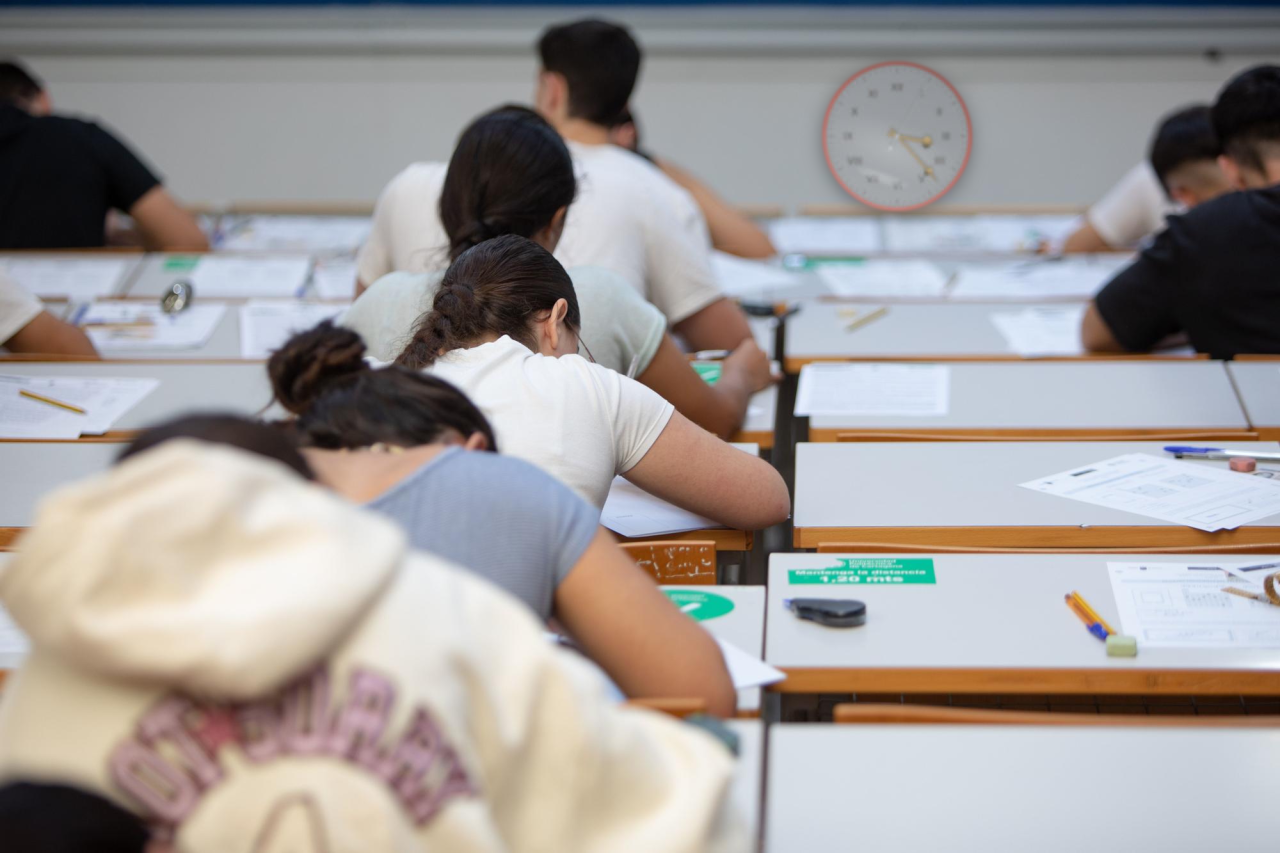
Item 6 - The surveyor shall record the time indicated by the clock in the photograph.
3:23:05
